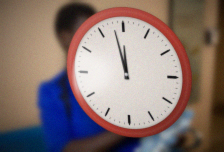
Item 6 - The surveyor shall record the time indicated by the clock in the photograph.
11:58
